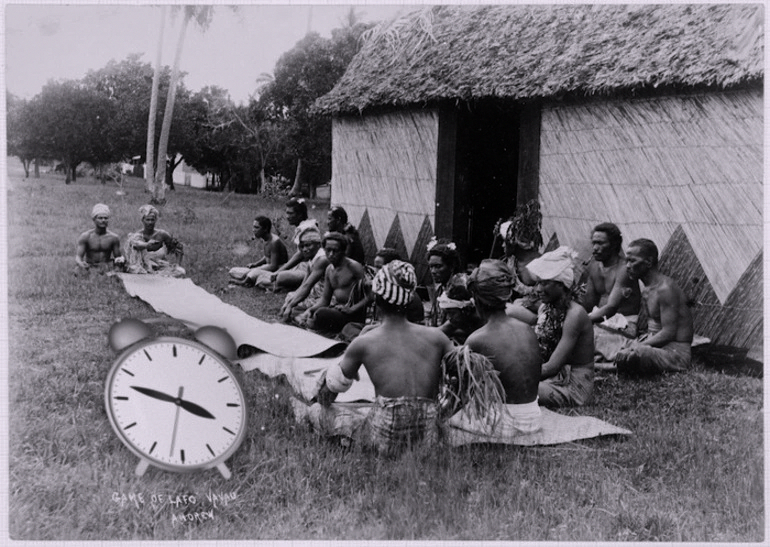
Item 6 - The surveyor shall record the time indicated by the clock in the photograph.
3:47:32
